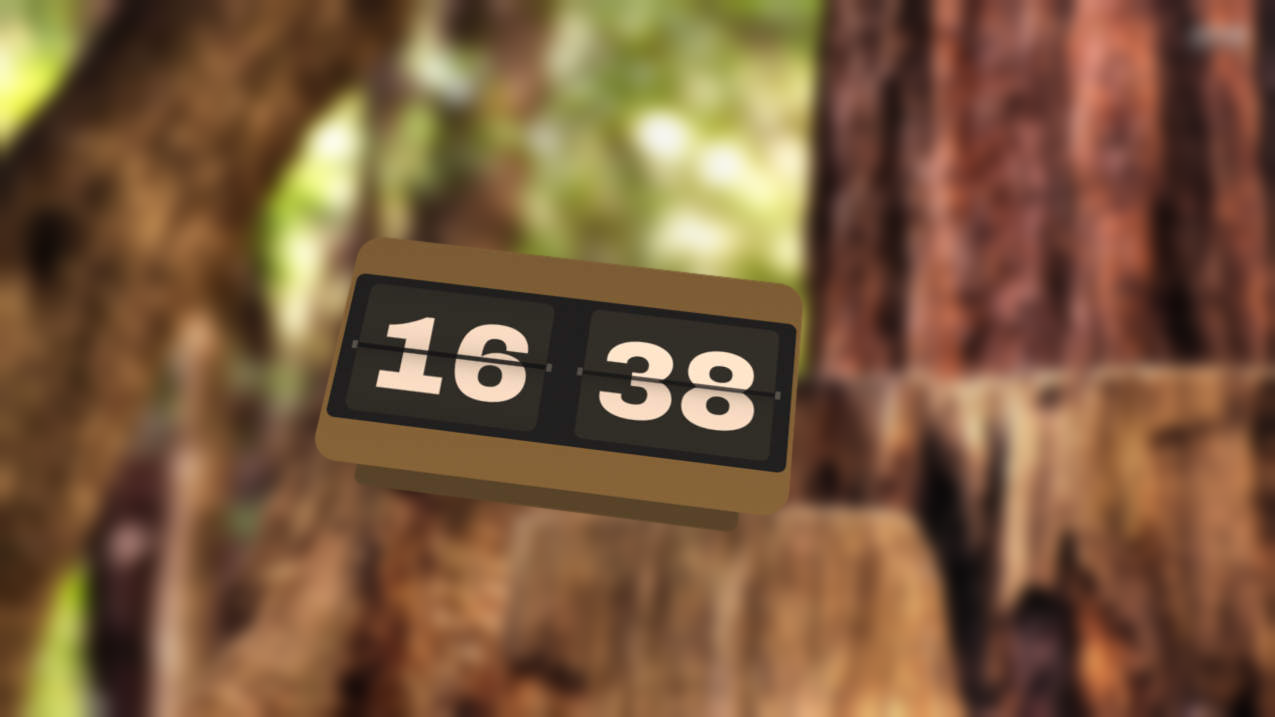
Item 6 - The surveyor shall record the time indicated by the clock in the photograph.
16:38
